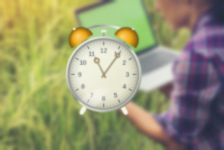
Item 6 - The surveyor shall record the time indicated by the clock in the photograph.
11:06
